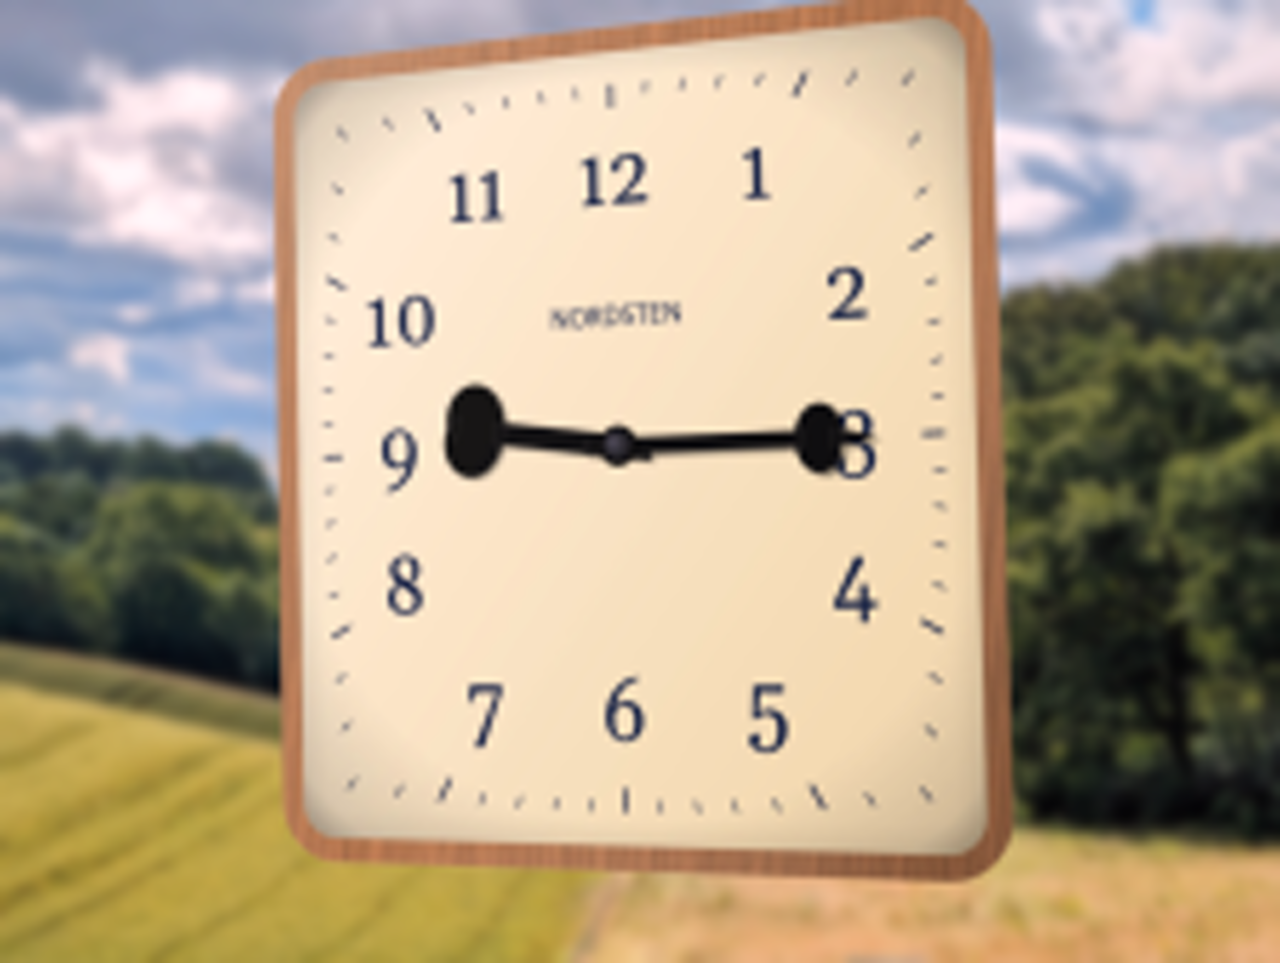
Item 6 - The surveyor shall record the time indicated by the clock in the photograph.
9:15
